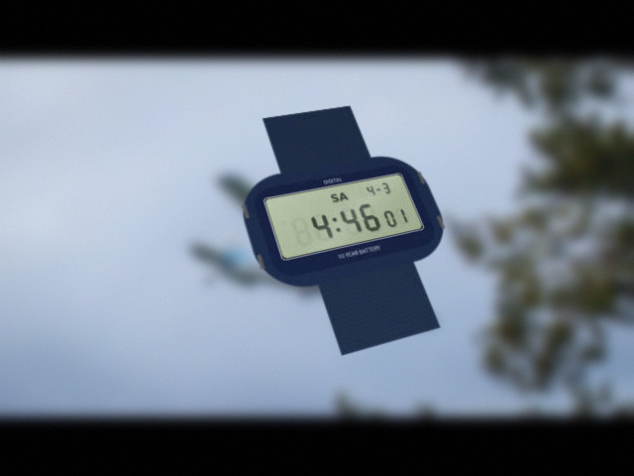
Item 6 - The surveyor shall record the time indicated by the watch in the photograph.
4:46:01
